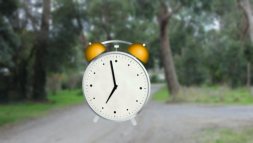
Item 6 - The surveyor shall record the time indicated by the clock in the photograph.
6:58
